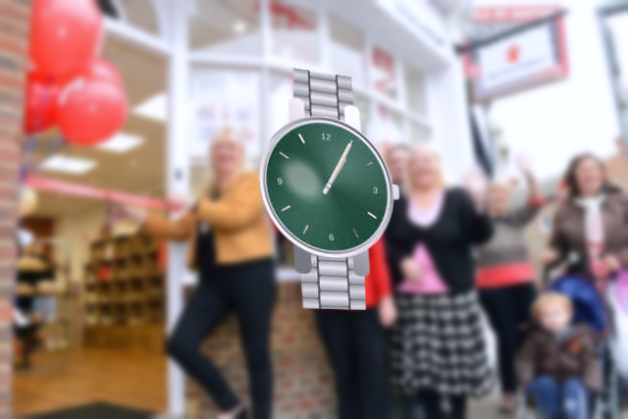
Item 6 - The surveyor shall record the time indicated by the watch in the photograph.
1:05
